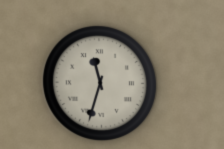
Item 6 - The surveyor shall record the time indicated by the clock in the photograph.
11:33
